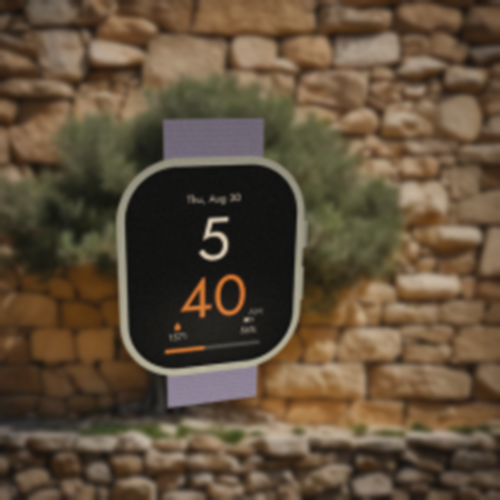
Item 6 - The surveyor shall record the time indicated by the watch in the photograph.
5:40
